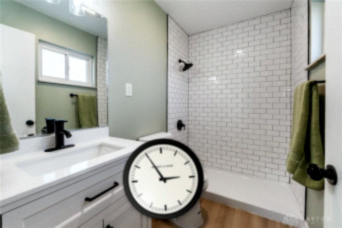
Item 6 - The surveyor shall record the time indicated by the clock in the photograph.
2:55
